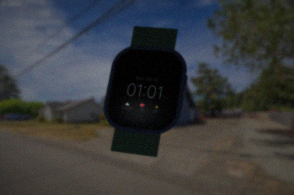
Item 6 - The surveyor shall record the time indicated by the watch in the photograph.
1:01
